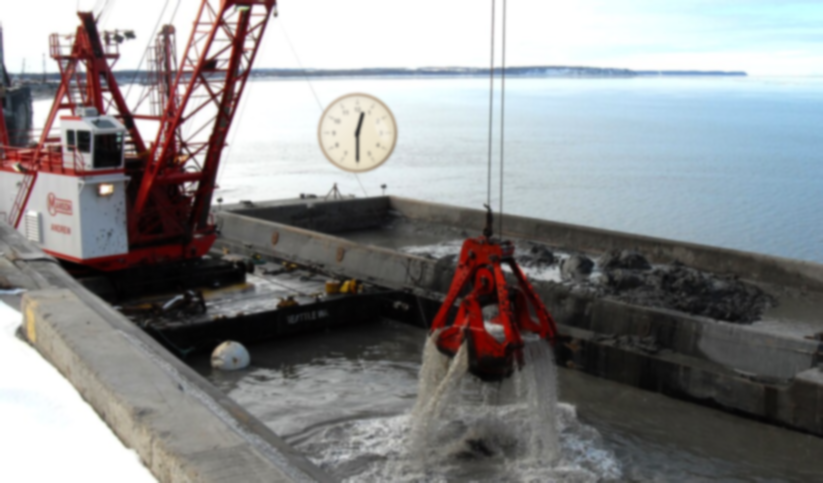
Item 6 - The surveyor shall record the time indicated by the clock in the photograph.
12:30
